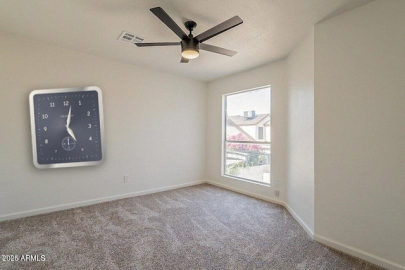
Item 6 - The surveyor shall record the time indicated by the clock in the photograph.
5:02
